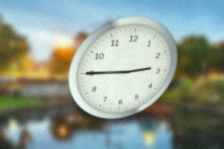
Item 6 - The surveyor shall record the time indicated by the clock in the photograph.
2:45
